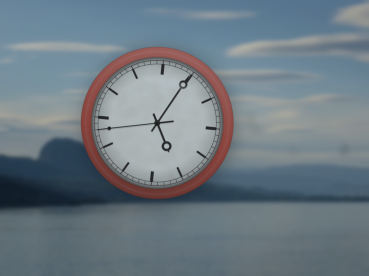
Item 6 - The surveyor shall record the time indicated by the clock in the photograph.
5:04:43
